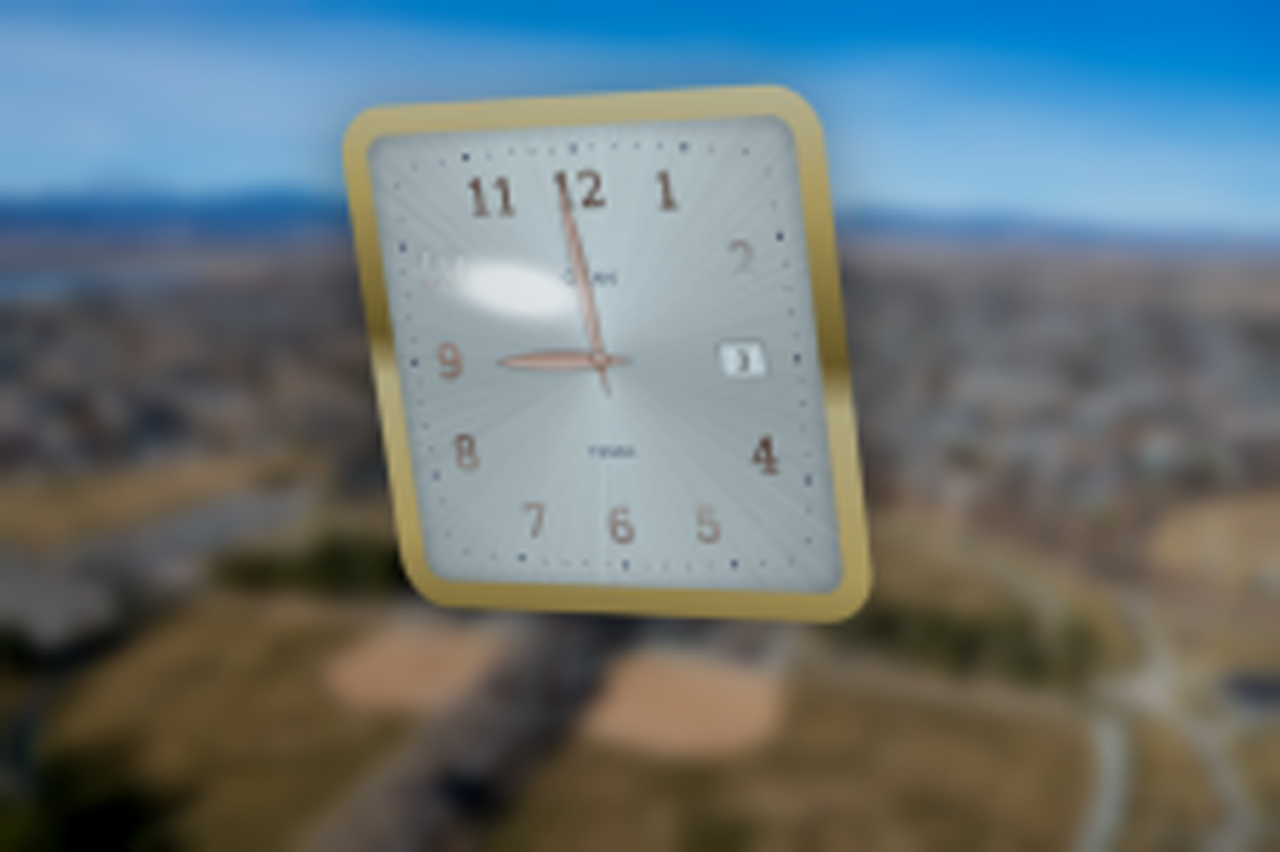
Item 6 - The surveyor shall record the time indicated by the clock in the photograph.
8:59
